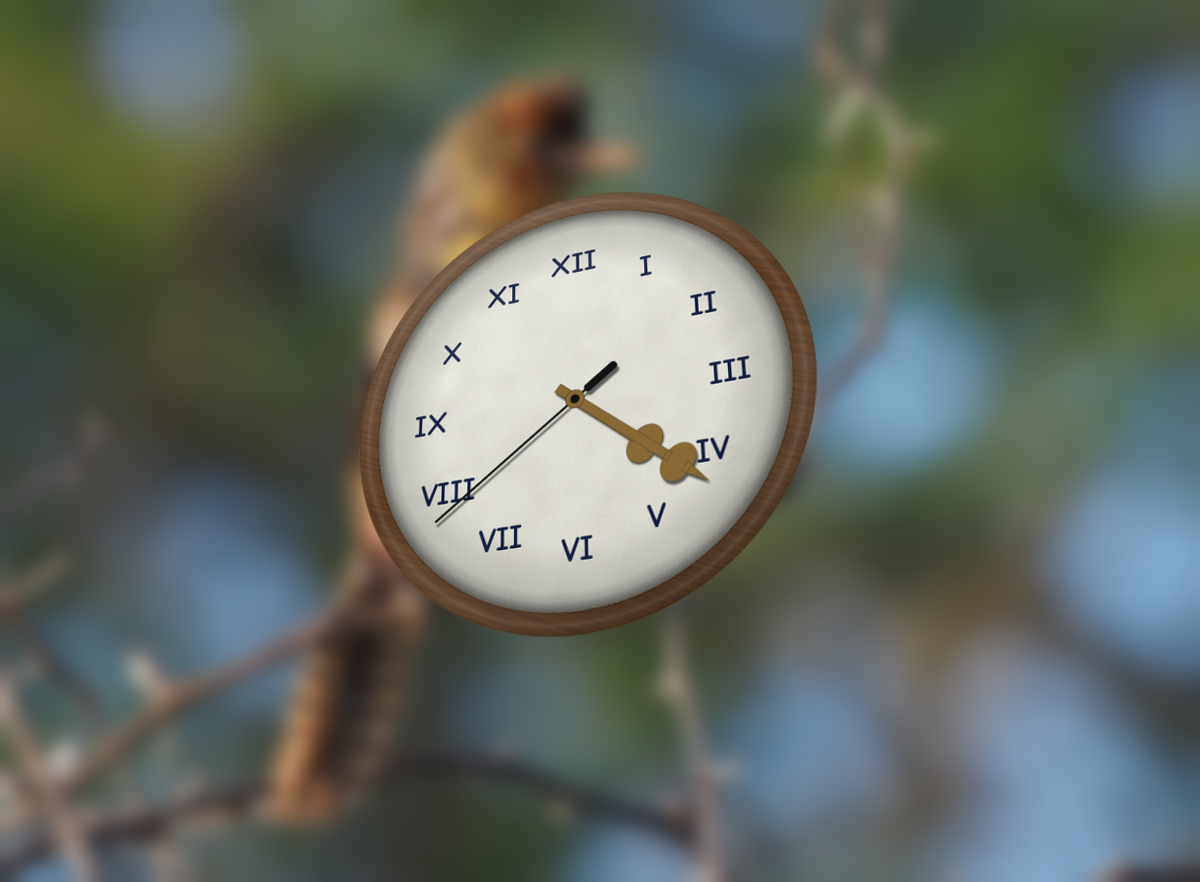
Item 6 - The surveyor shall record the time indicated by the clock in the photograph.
4:21:39
